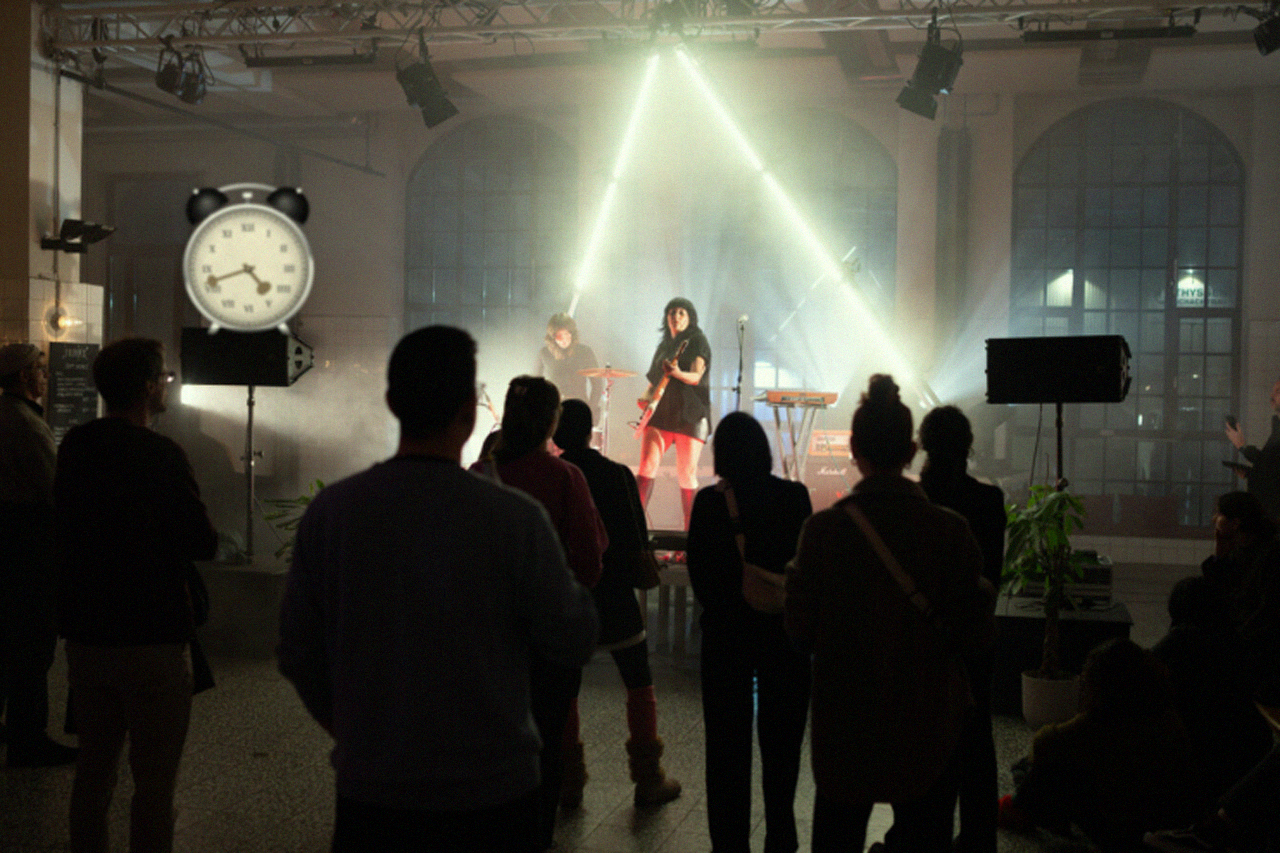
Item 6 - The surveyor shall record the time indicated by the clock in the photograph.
4:42
